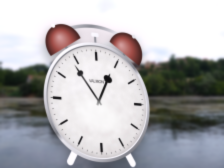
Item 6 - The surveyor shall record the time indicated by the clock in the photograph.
12:54
